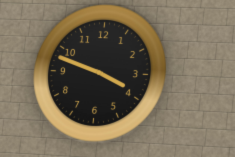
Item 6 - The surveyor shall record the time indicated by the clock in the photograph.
3:48
